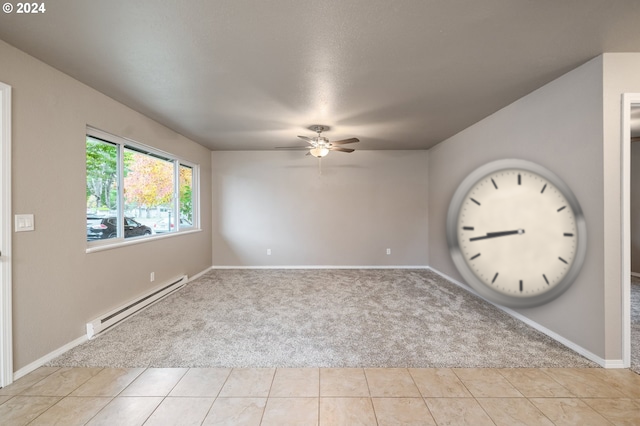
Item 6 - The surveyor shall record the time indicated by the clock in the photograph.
8:43
